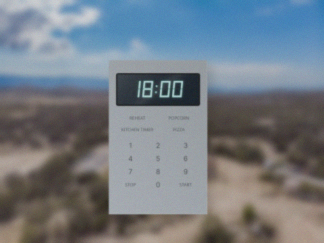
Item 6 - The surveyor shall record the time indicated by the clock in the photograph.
18:00
